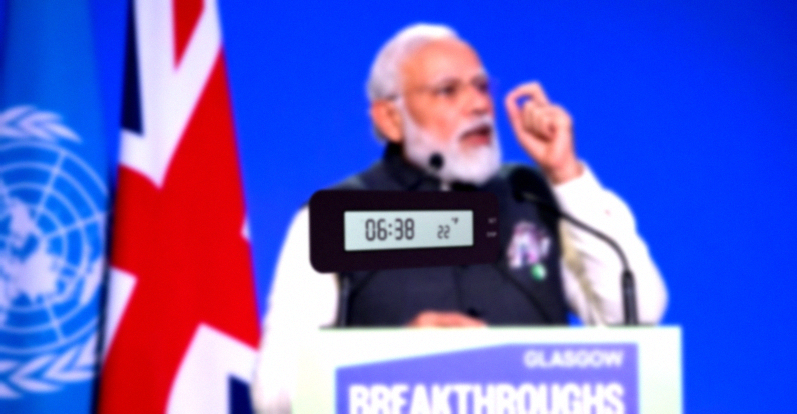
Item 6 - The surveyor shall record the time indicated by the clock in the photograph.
6:38
